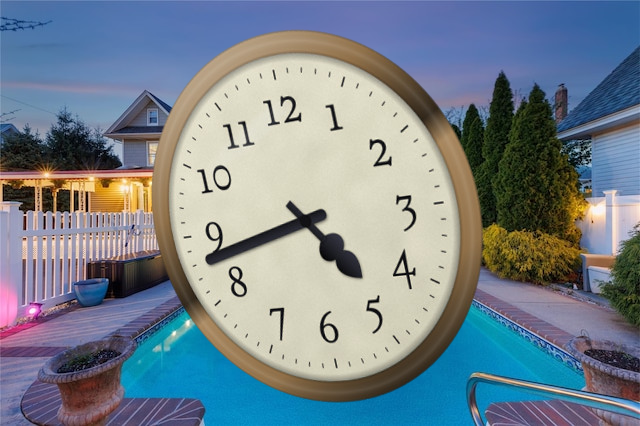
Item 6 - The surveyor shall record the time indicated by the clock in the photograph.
4:43
